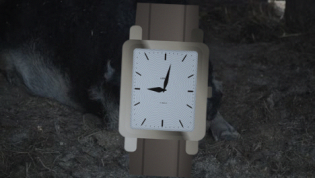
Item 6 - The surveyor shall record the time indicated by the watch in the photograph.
9:02
